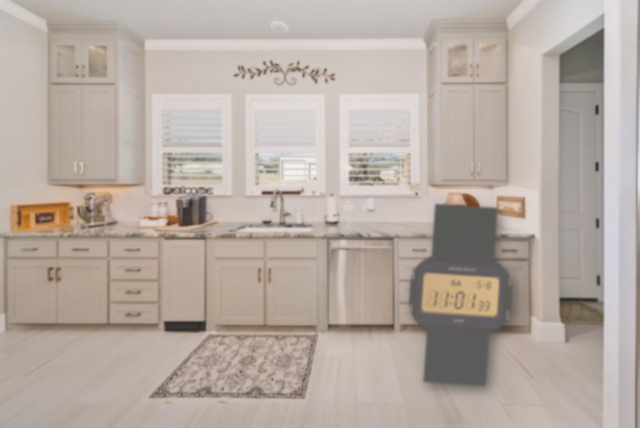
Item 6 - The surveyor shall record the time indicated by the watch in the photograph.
11:01
